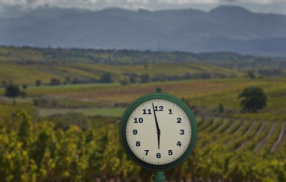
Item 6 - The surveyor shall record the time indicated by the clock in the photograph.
5:58
